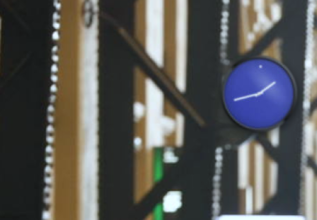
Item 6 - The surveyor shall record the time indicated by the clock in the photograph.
1:42
